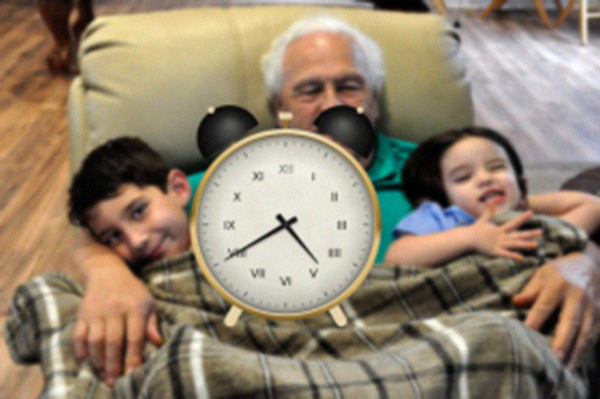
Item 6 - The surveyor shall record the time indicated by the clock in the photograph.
4:40
